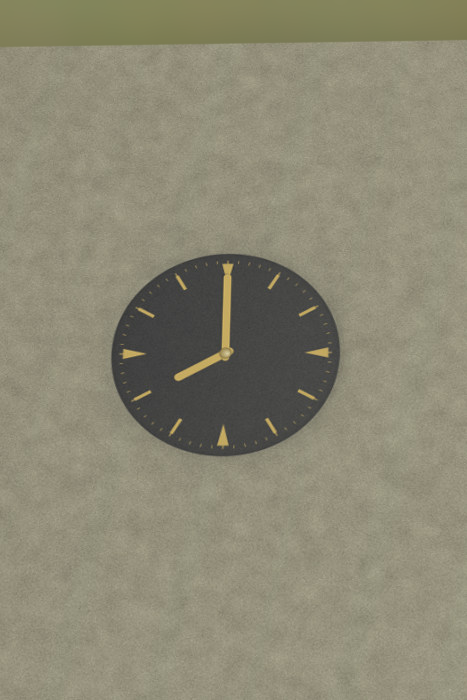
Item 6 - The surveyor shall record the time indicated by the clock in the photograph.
8:00
